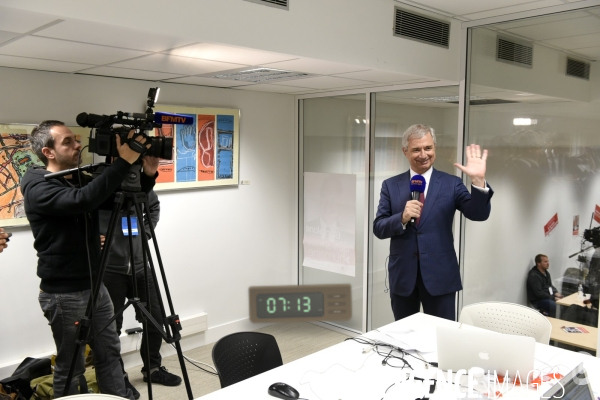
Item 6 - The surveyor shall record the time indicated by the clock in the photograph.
7:13
